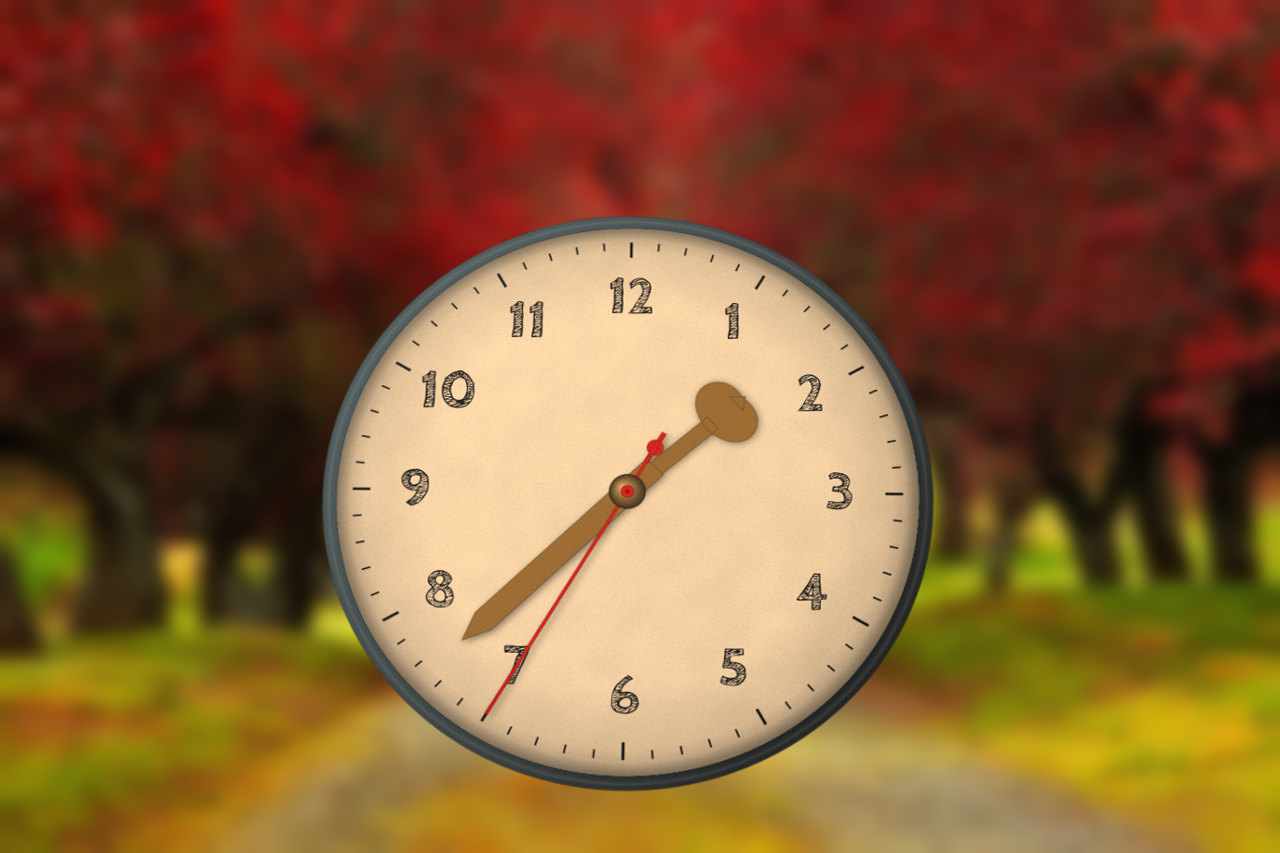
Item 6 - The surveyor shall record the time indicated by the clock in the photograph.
1:37:35
